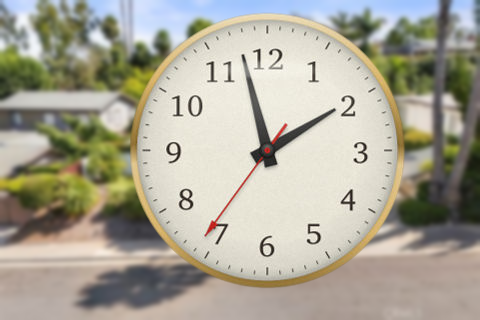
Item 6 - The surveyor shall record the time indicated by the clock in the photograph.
1:57:36
